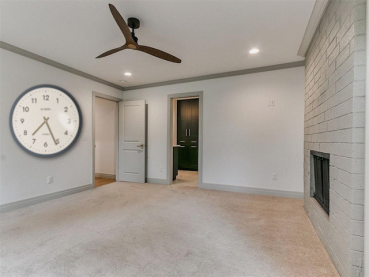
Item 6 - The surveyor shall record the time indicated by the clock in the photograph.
7:26
